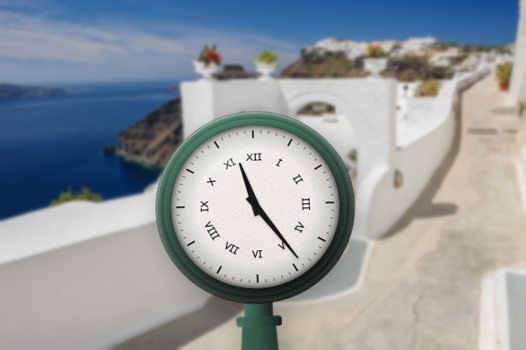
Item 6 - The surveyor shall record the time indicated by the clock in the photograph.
11:24
